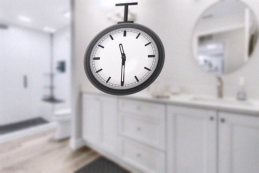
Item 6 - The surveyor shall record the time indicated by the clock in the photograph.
11:30
